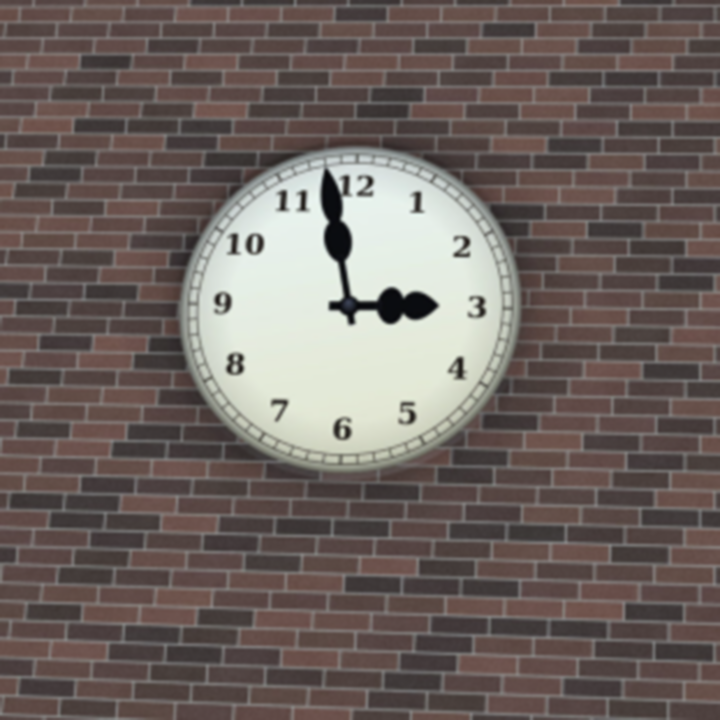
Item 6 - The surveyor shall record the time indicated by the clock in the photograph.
2:58
